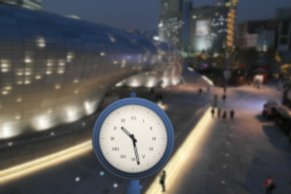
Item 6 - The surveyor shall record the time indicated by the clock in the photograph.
10:28
